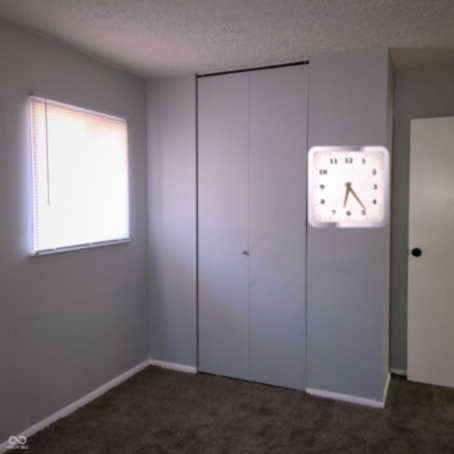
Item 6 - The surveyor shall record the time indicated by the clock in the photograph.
6:24
